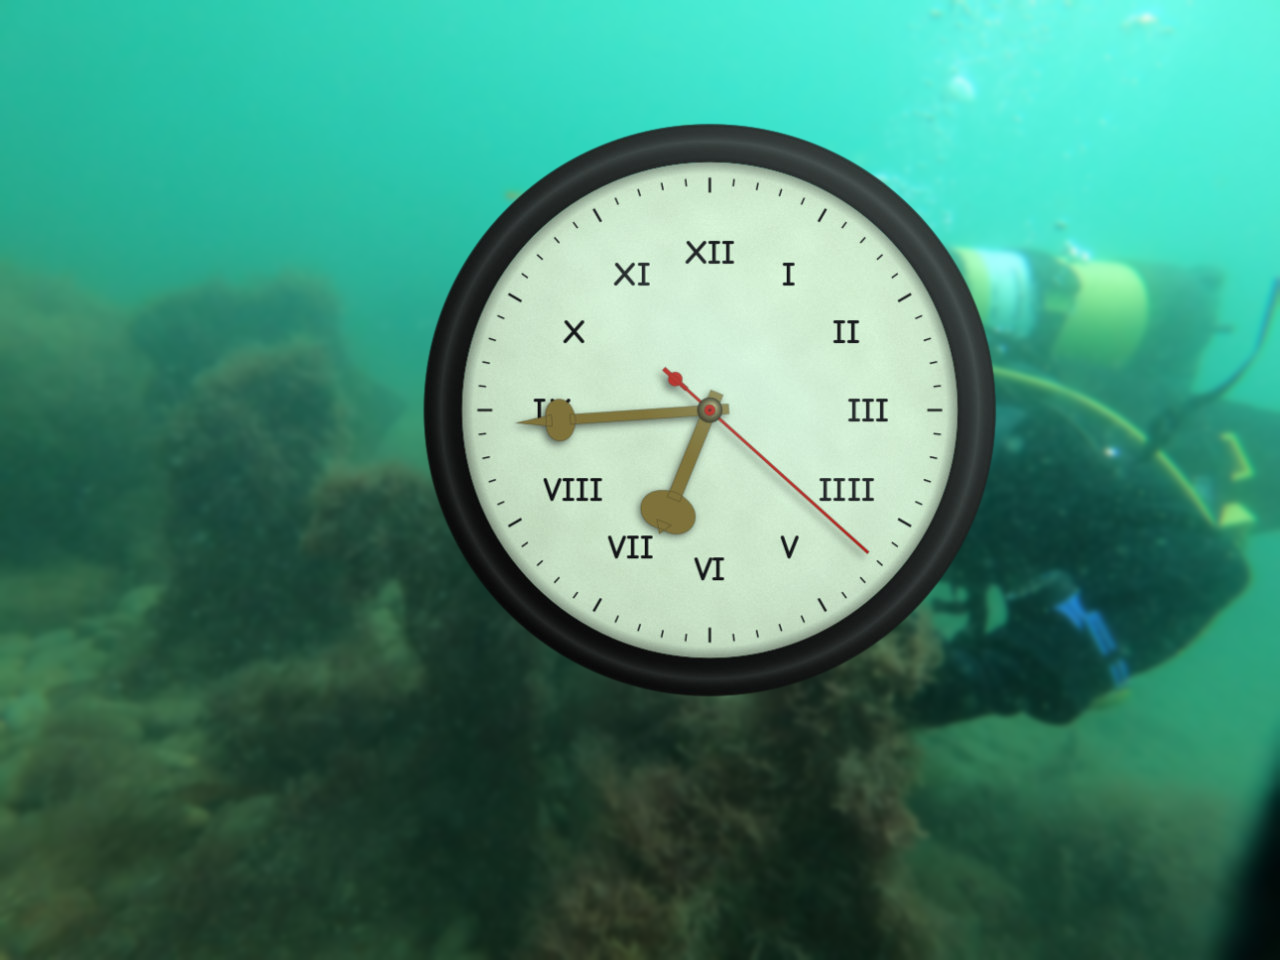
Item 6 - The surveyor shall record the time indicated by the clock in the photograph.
6:44:22
